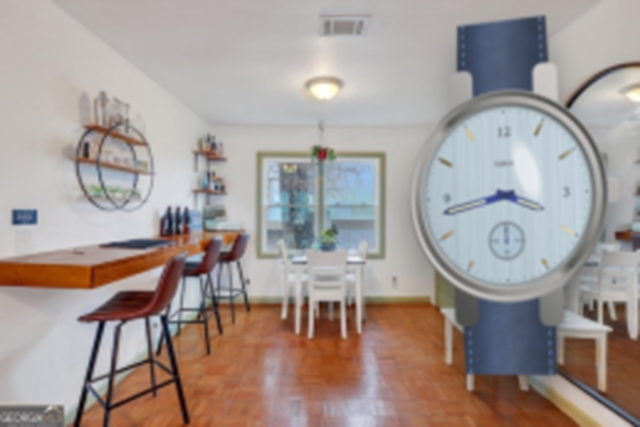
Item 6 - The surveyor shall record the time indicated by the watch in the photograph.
3:43
